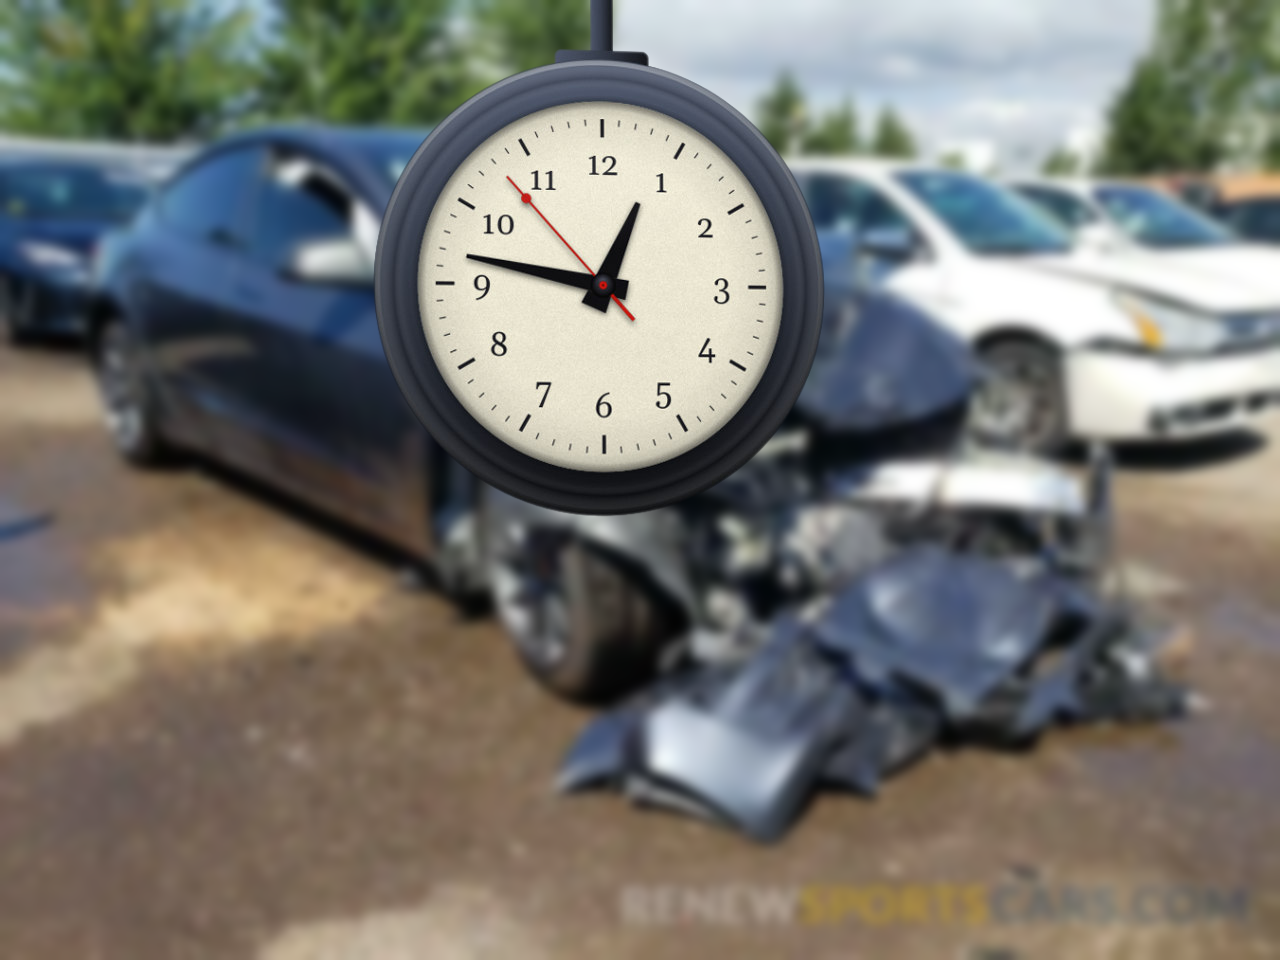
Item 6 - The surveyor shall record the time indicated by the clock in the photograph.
12:46:53
